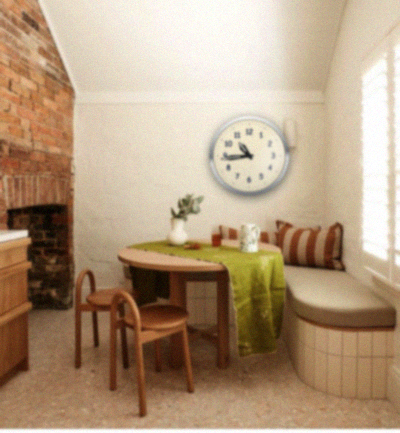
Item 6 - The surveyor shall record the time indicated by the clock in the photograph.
10:44
